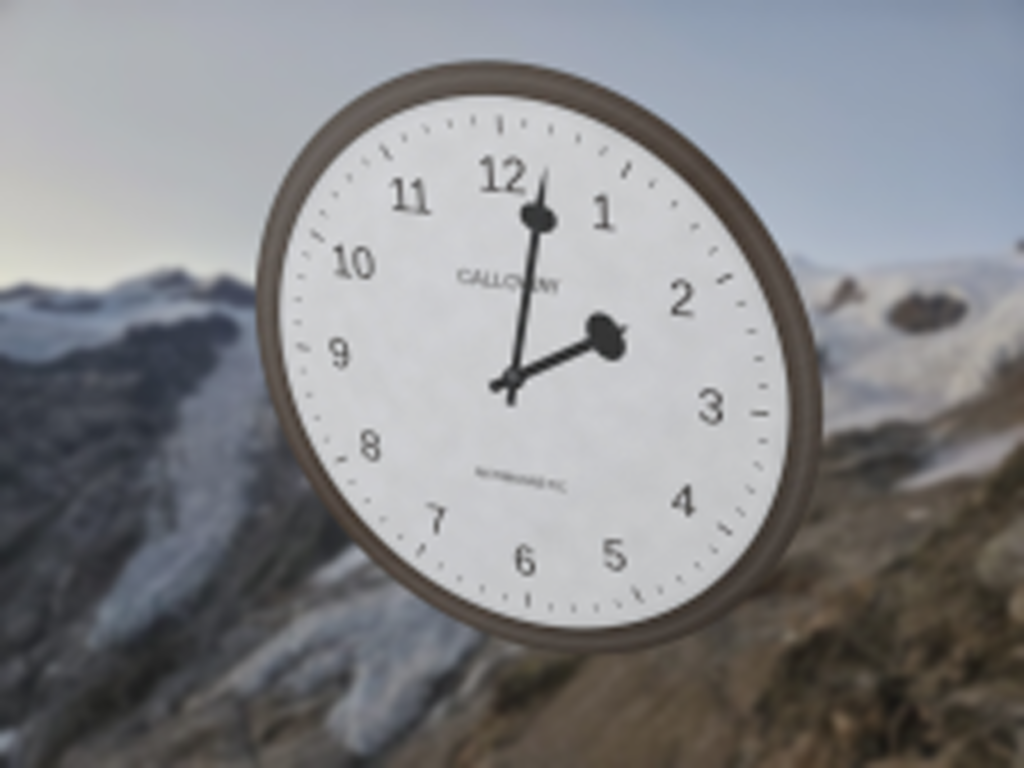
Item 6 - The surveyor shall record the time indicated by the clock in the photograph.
2:02
